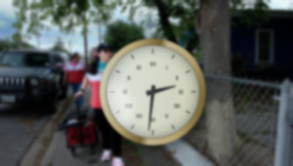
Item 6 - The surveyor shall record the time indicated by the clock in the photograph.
2:31
